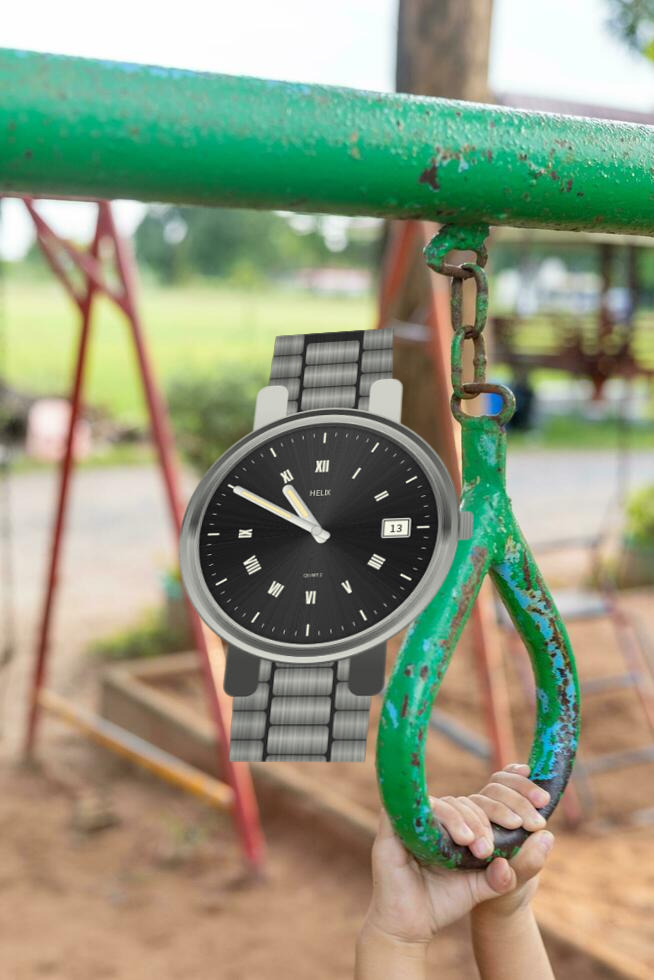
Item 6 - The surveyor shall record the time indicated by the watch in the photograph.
10:50
